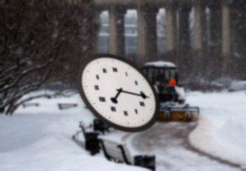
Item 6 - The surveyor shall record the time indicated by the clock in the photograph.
7:16
